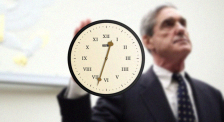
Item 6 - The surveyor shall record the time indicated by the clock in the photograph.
12:33
